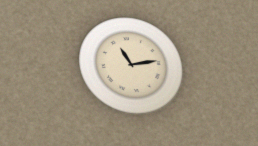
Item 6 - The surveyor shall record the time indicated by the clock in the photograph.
11:14
